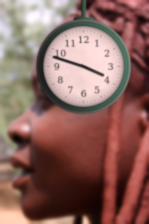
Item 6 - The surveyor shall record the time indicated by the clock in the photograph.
3:48
